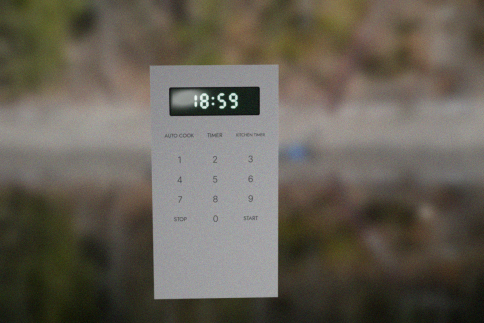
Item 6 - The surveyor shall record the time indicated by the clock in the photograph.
18:59
